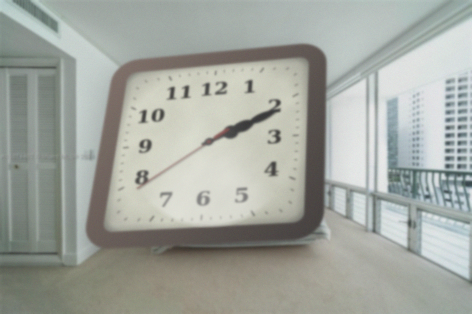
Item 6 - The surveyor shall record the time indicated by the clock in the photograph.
2:10:39
